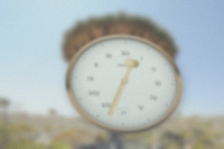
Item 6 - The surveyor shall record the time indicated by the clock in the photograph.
12:33
